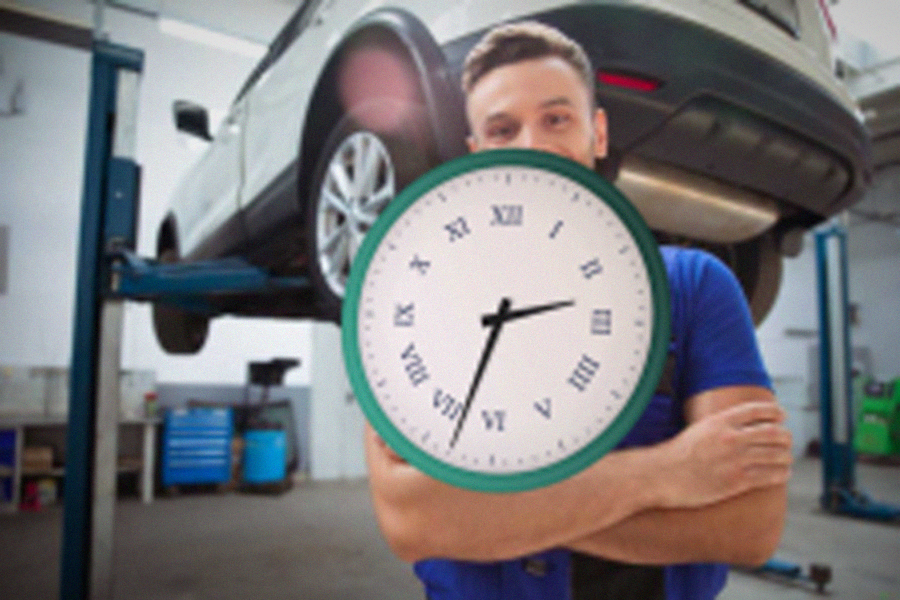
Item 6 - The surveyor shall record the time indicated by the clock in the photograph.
2:33
